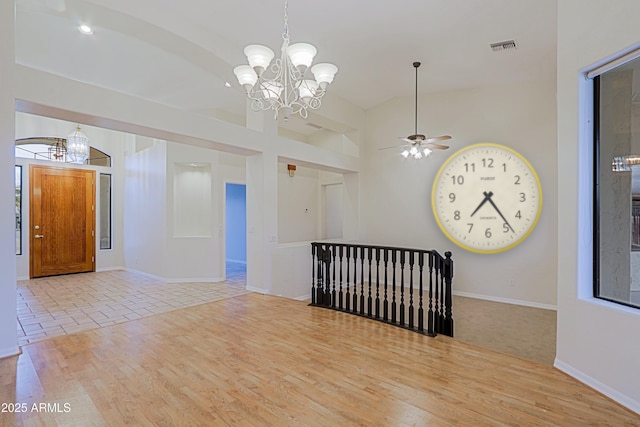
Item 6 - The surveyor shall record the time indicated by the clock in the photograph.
7:24
